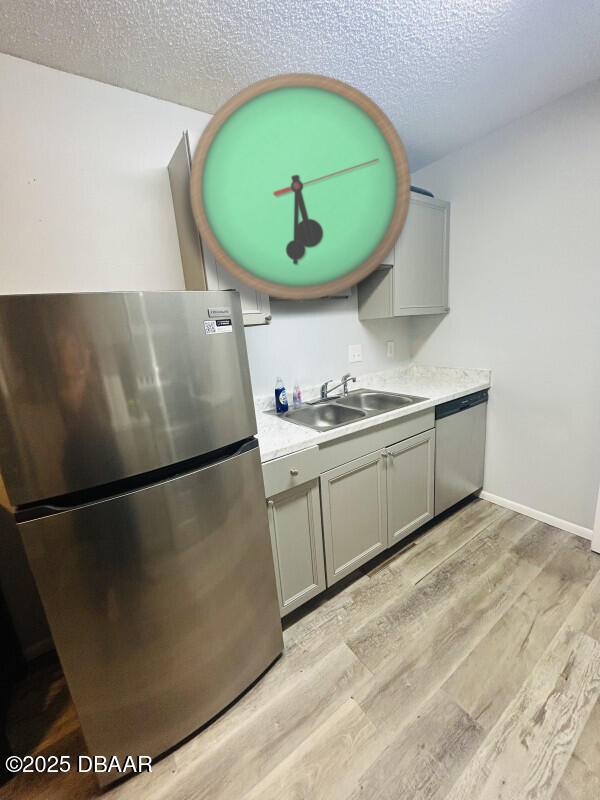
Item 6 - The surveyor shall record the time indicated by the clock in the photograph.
5:30:12
